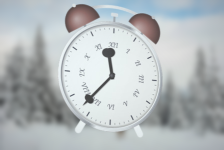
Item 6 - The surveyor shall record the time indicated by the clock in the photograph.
11:37
